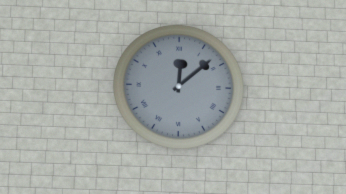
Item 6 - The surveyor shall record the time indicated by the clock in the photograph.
12:08
